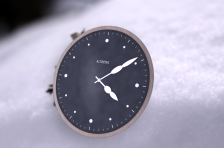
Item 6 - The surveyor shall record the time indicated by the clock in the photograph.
4:09
